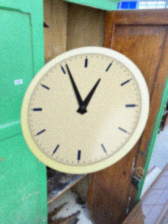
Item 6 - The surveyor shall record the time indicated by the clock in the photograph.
12:56
